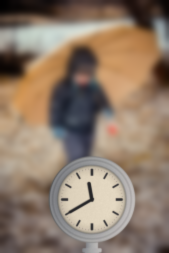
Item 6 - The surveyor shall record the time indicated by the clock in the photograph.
11:40
